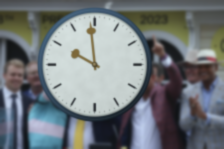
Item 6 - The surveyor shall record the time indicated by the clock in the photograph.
9:59
